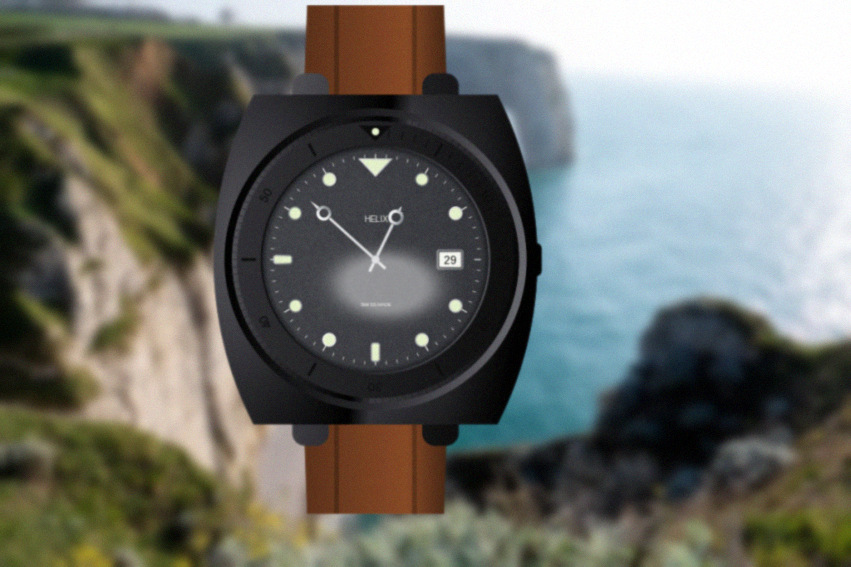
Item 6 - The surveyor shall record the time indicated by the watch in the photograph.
12:52
